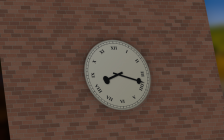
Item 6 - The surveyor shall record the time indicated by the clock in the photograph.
8:18
